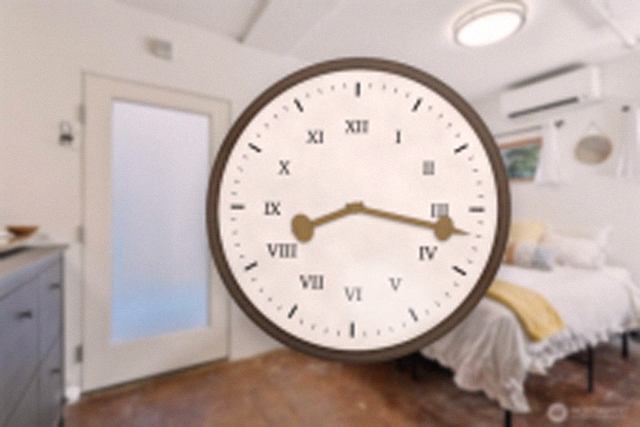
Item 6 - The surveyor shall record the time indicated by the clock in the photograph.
8:17
